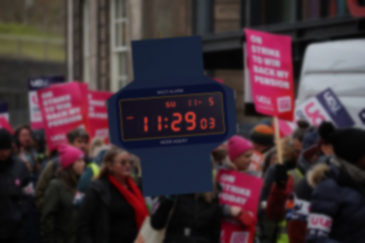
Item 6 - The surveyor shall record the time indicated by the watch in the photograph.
11:29
